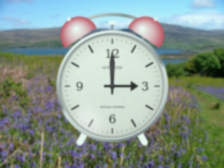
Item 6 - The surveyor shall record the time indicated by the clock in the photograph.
3:00
